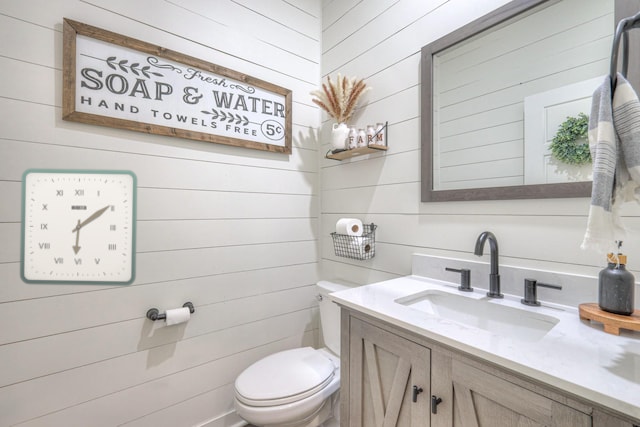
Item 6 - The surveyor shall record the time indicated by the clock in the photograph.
6:09
